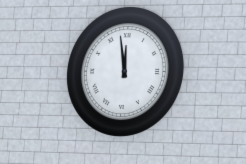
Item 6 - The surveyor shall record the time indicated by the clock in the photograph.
11:58
